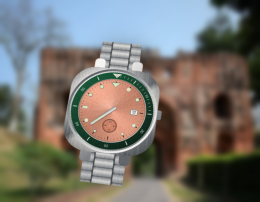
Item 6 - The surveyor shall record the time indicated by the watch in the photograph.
7:38
